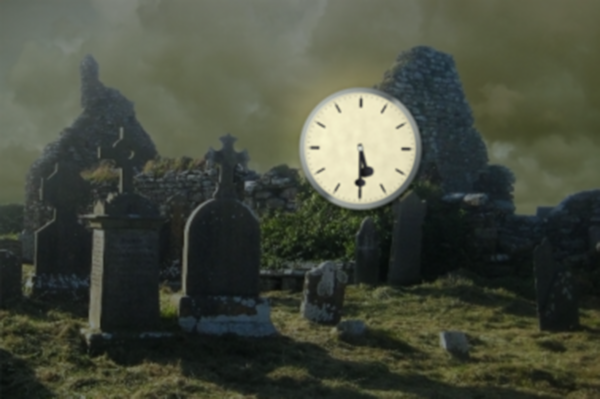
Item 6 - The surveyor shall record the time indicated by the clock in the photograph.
5:30
